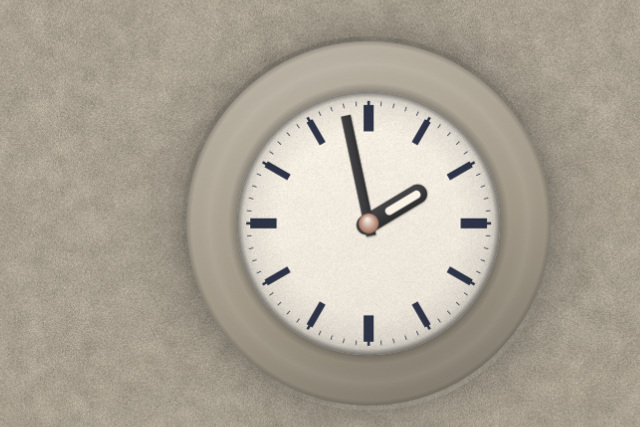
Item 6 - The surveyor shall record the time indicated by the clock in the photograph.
1:58
